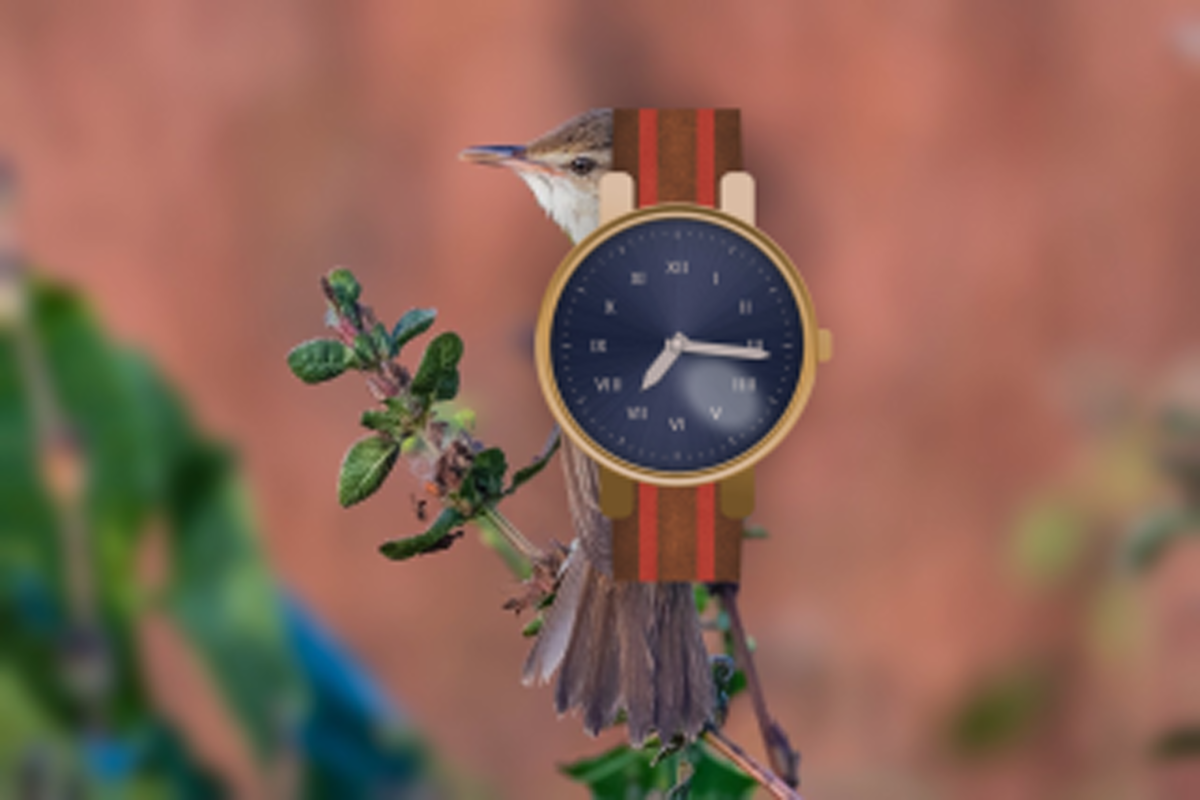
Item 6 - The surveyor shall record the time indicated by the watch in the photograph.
7:16
